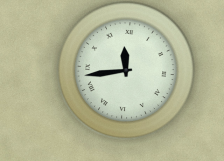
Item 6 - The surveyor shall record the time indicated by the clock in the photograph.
11:43
